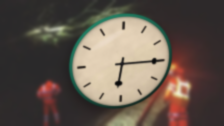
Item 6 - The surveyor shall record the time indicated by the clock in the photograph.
6:15
